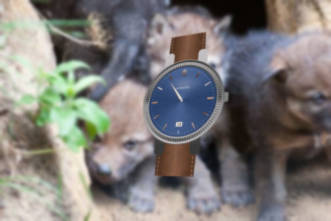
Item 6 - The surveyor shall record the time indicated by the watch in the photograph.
10:54
